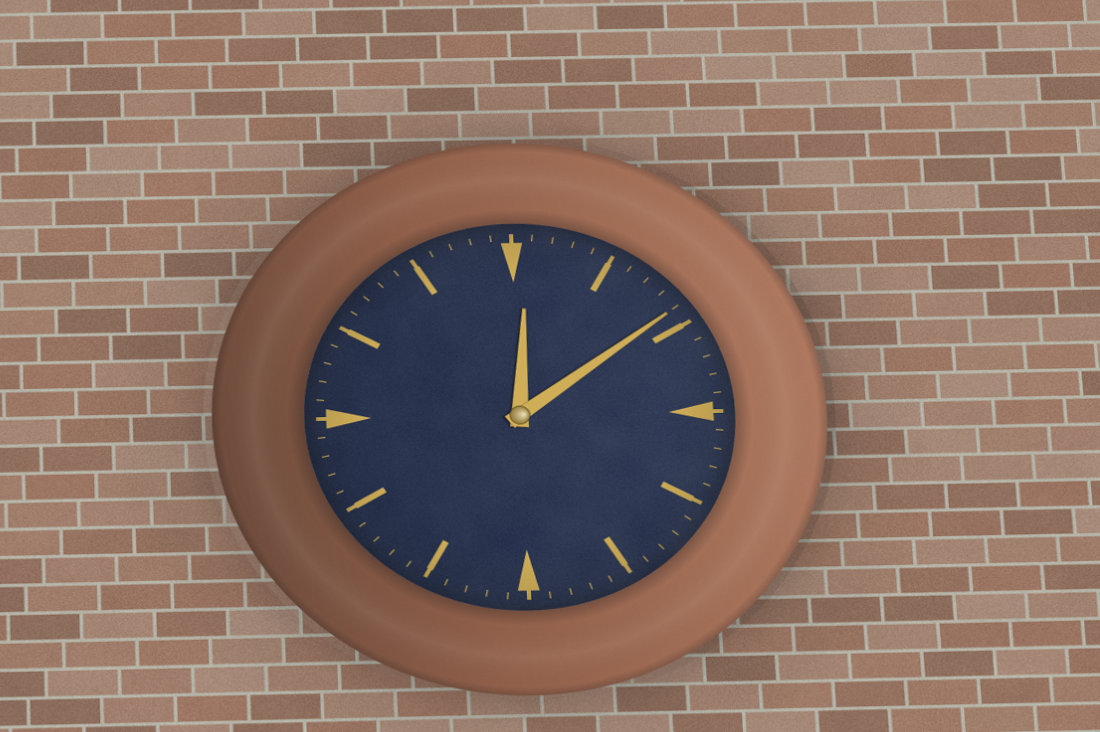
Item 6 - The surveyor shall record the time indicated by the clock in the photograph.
12:09
